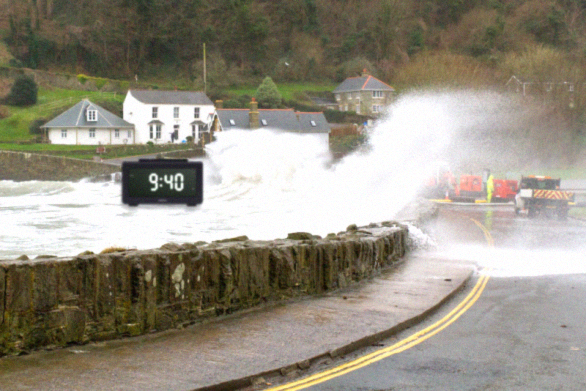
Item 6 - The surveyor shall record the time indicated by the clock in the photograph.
9:40
